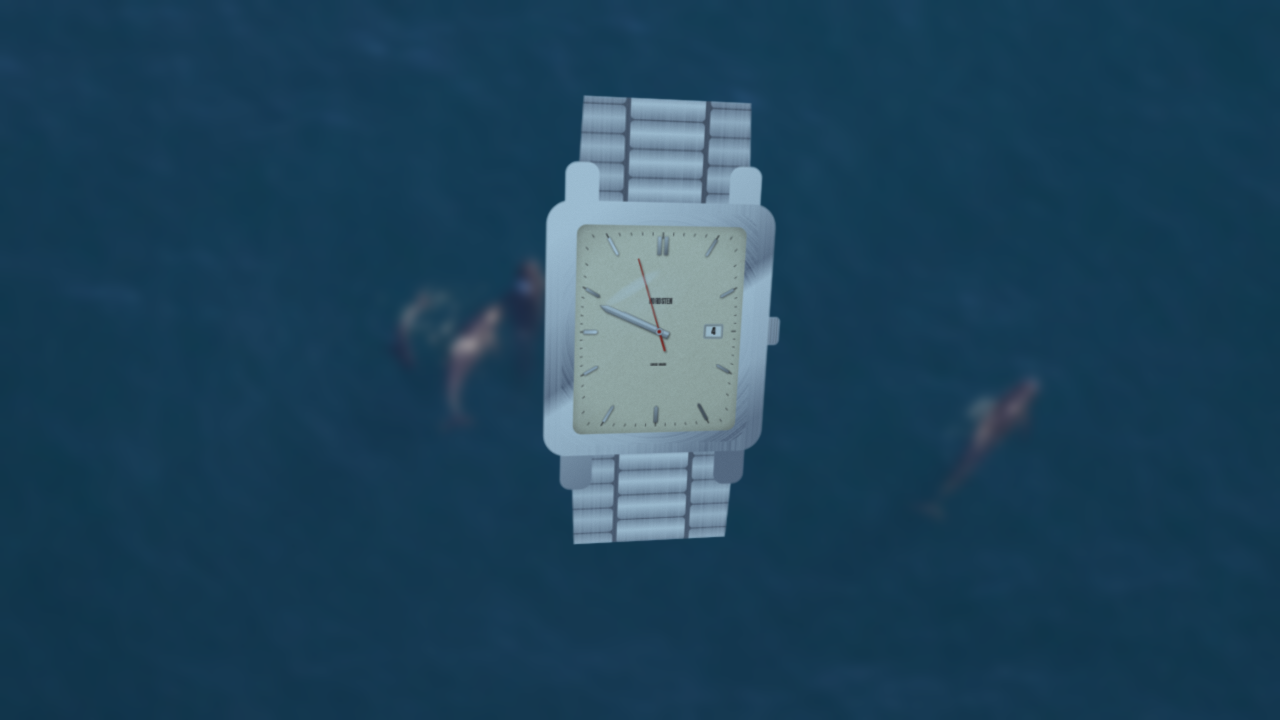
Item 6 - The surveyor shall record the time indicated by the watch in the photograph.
9:48:57
